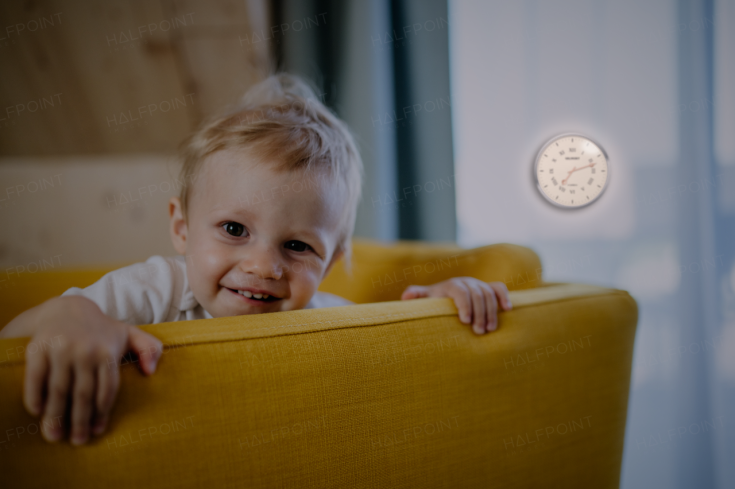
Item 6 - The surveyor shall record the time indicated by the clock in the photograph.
7:12
